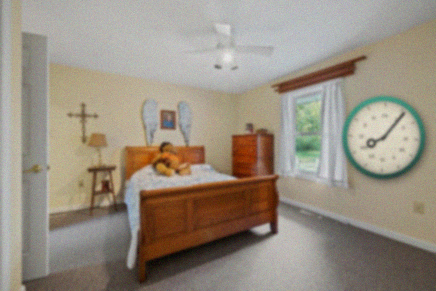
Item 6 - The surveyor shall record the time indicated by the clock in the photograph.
8:06
